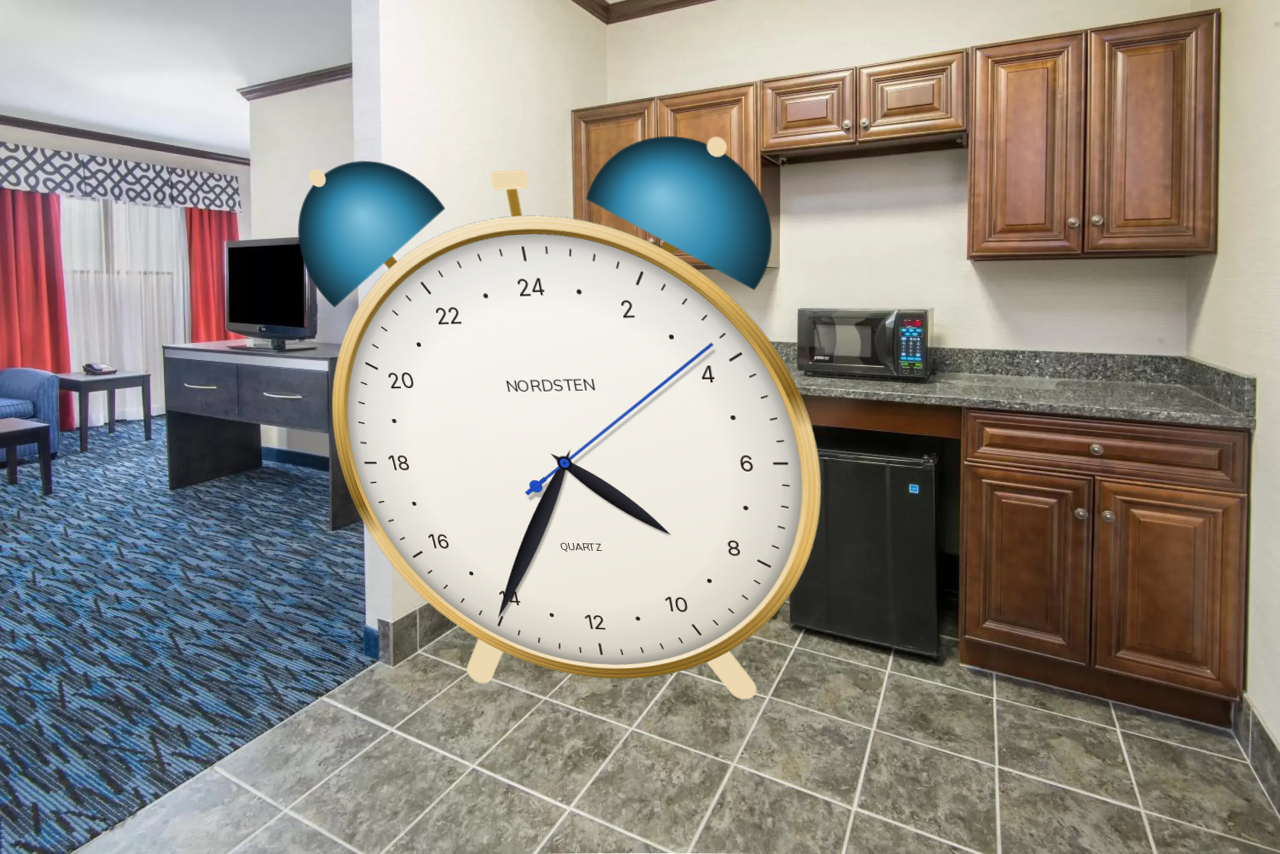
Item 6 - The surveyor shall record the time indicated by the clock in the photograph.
8:35:09
